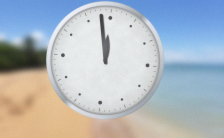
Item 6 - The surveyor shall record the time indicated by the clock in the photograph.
11:58
